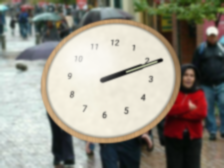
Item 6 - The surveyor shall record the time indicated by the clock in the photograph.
2:11
